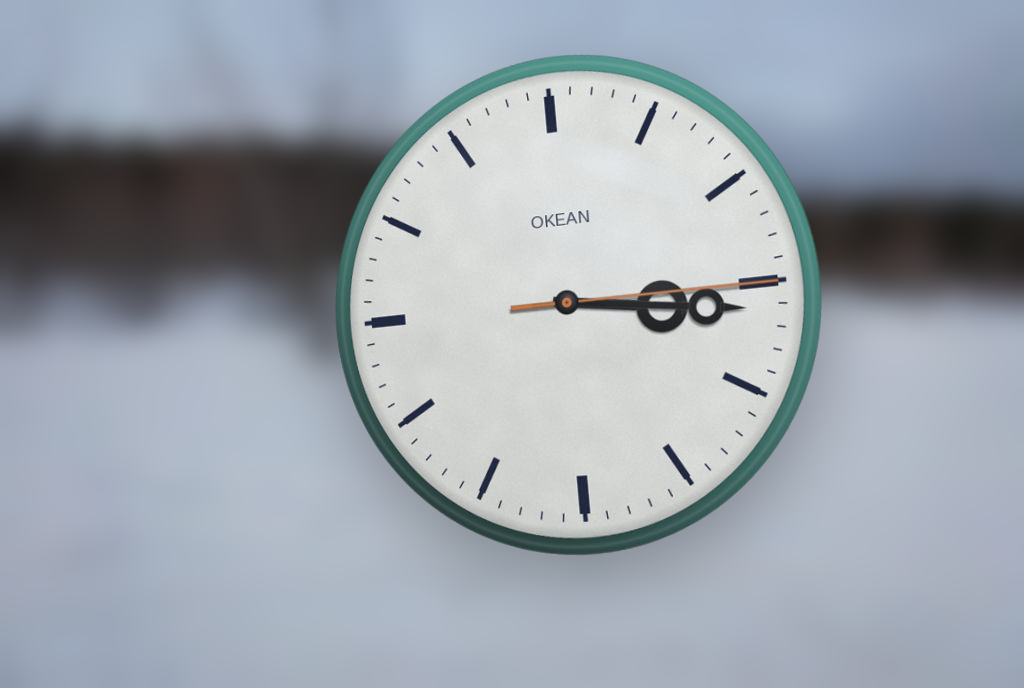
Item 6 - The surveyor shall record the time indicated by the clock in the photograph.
3:16:15
